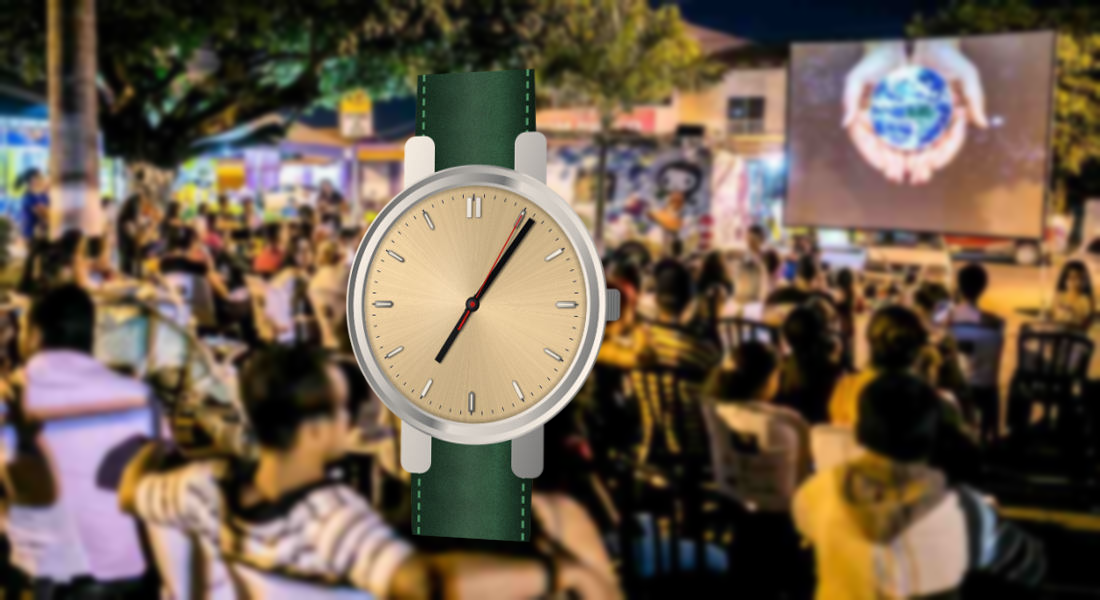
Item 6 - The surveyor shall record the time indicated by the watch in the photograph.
7:06:05
